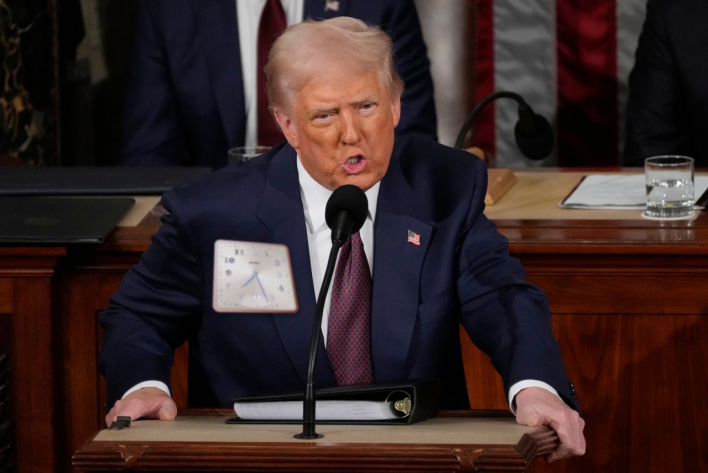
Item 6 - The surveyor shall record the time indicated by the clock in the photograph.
7:27
